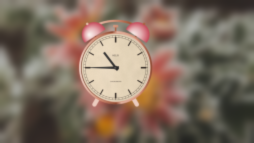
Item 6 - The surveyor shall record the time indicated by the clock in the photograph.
10:45
